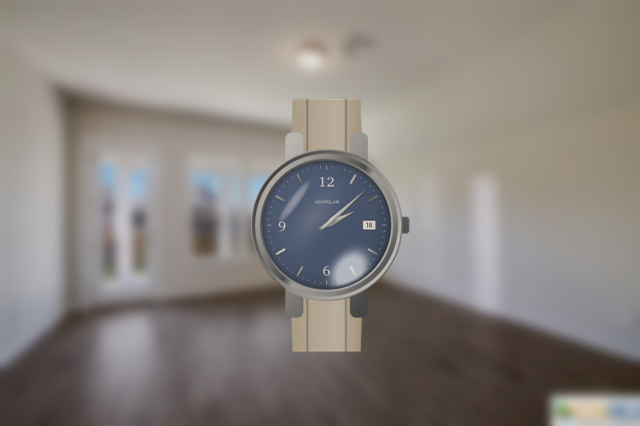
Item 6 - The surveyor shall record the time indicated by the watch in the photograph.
2:08
